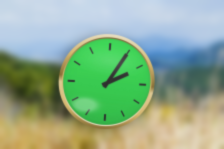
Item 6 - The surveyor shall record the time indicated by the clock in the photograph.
2:05
